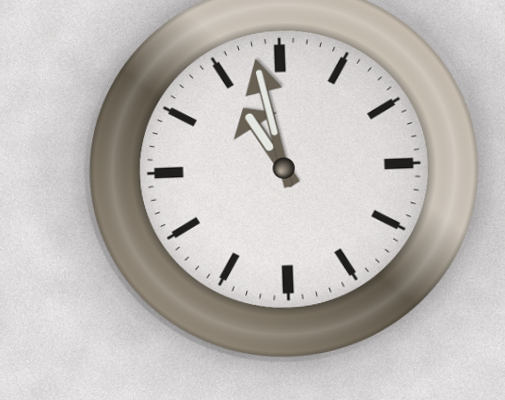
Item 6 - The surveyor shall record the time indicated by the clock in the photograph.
10:58
